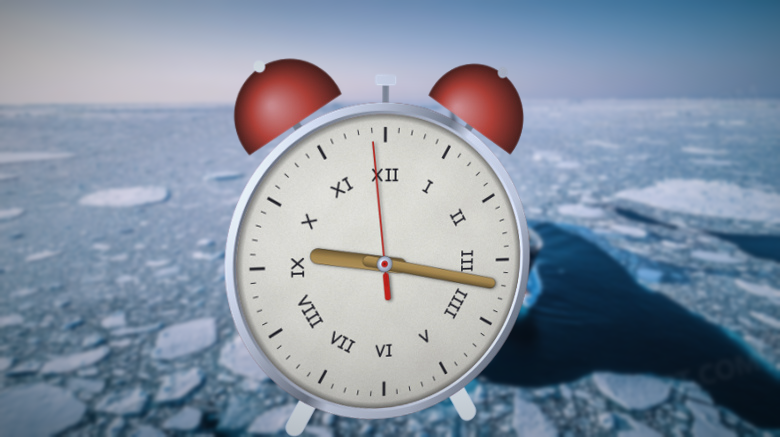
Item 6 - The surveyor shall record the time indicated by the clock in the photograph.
9:16:59
